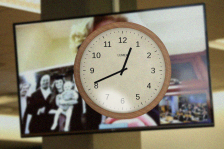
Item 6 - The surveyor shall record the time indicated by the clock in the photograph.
12:41
